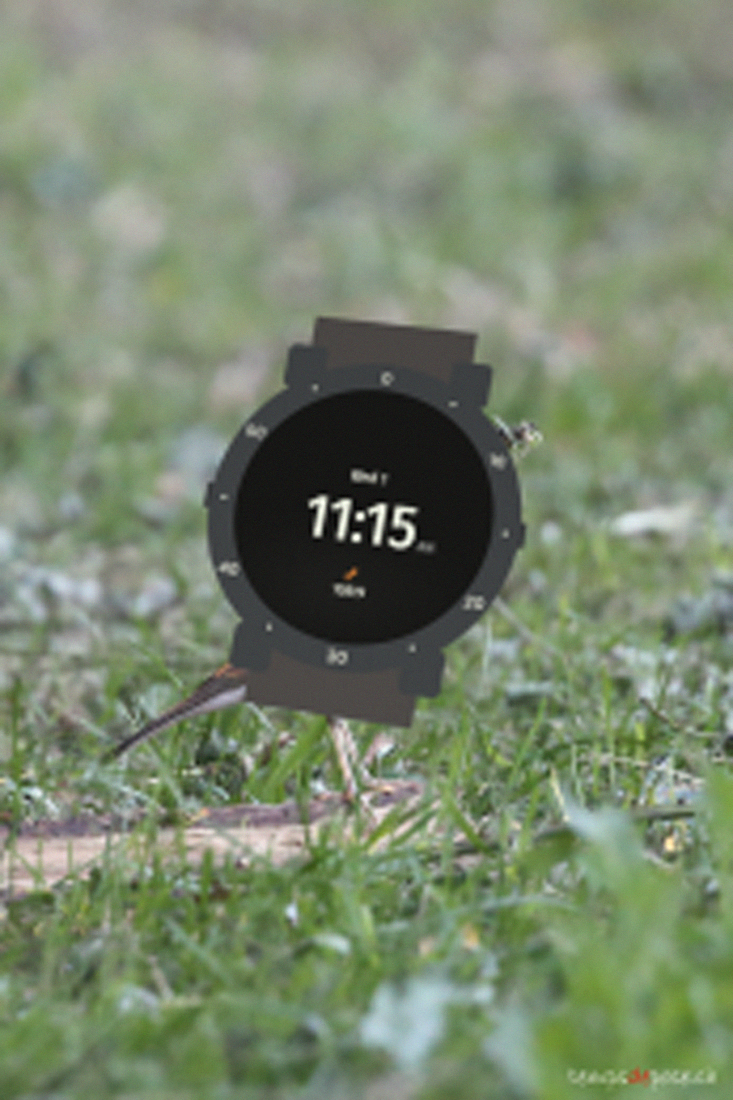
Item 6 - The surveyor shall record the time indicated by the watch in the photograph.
11:15
